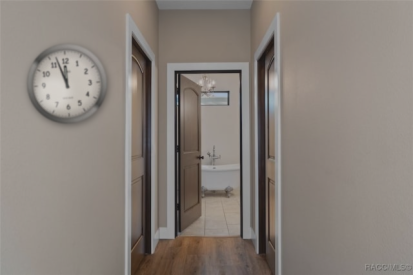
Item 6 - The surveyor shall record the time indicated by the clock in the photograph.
11:57
